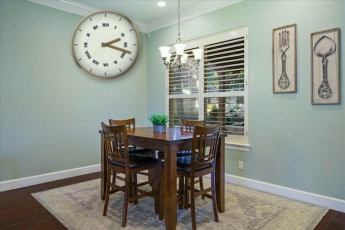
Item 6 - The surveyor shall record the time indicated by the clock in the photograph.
2:18
